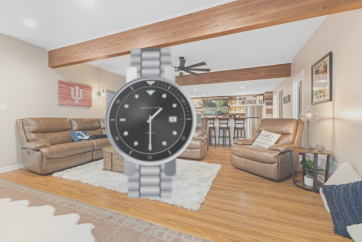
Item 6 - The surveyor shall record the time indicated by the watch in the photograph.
1:30
